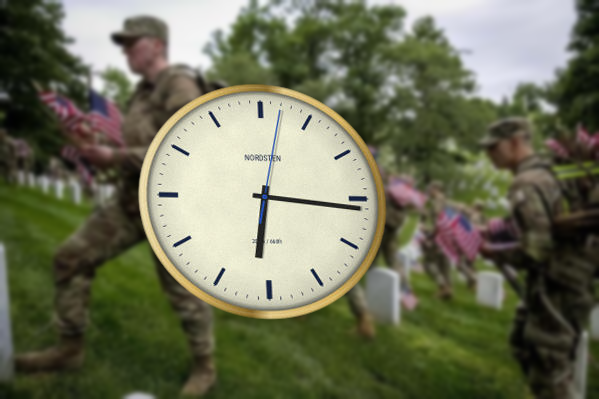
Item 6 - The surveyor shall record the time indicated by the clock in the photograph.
6:16:02
